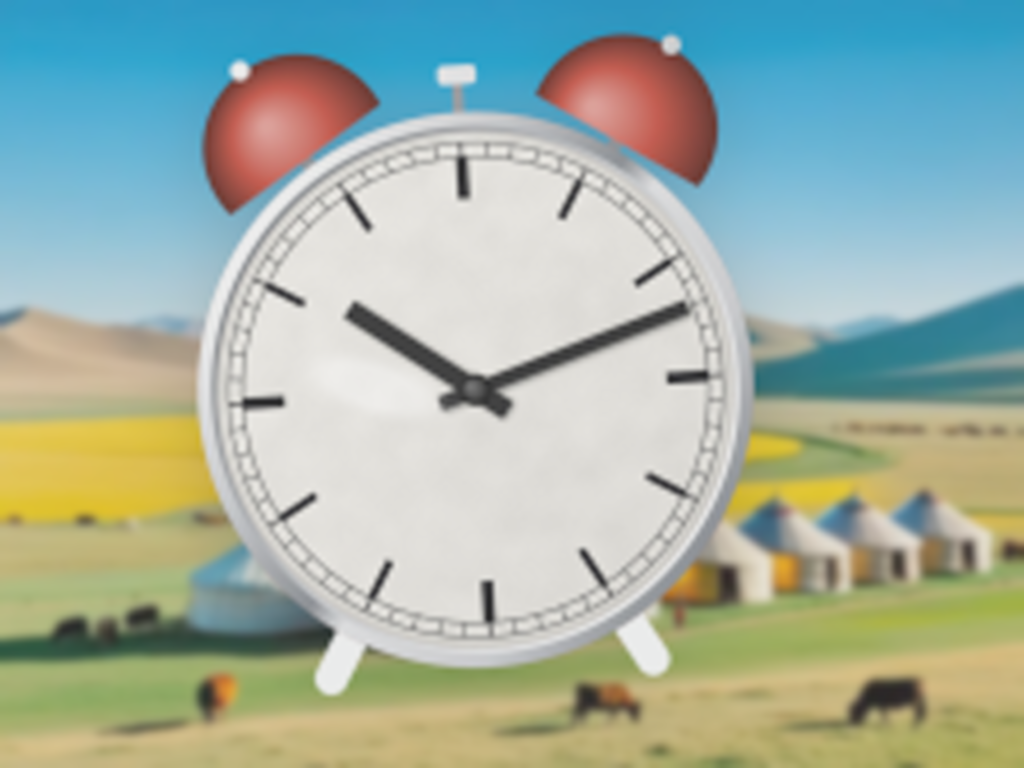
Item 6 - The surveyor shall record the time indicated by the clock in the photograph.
10:12
